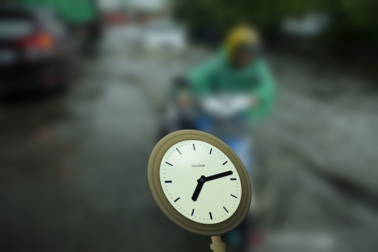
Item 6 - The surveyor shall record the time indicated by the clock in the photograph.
7:13
